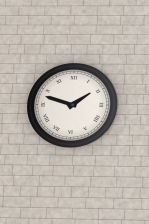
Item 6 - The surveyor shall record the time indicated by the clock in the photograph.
1:48
